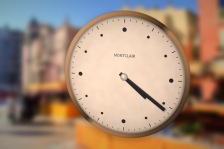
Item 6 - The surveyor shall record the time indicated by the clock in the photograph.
4:21
